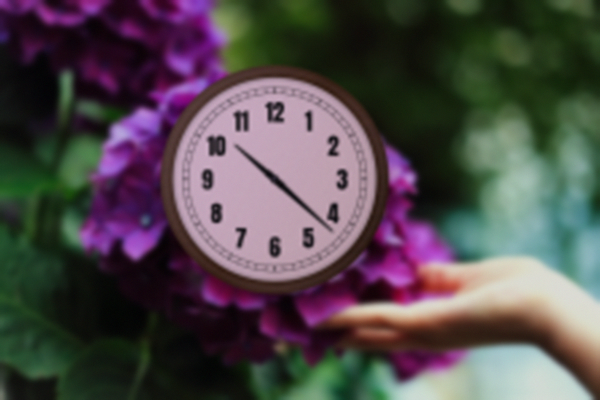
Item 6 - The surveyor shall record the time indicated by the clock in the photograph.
10:22
